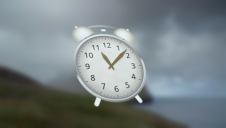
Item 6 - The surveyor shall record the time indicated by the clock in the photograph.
11:08
